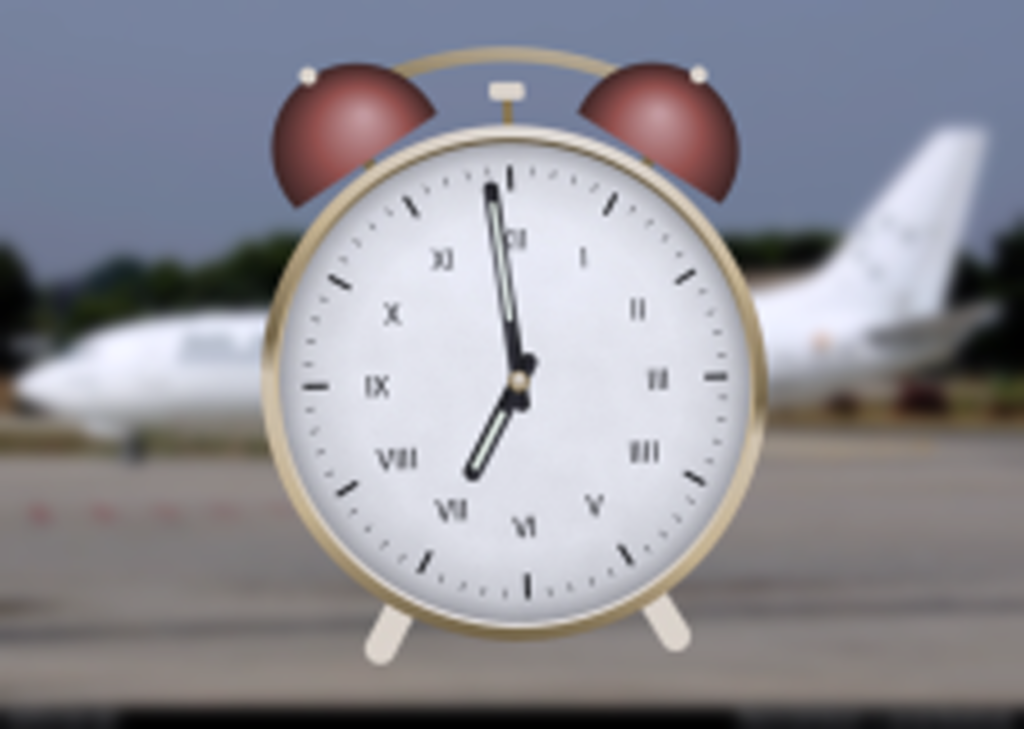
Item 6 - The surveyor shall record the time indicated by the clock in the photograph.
6:59
